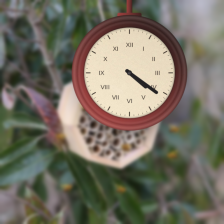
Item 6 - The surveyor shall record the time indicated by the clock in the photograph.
4:21
